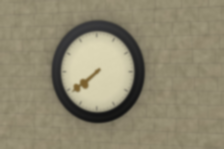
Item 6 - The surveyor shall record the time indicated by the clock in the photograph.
7:39
